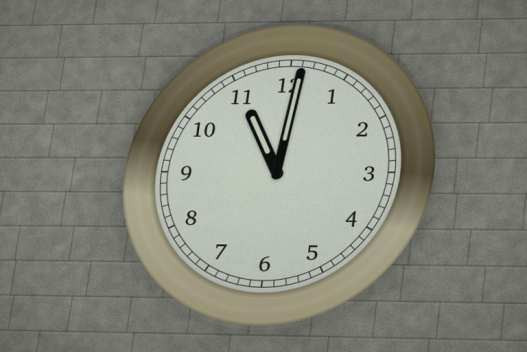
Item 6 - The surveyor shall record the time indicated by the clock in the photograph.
11:01
